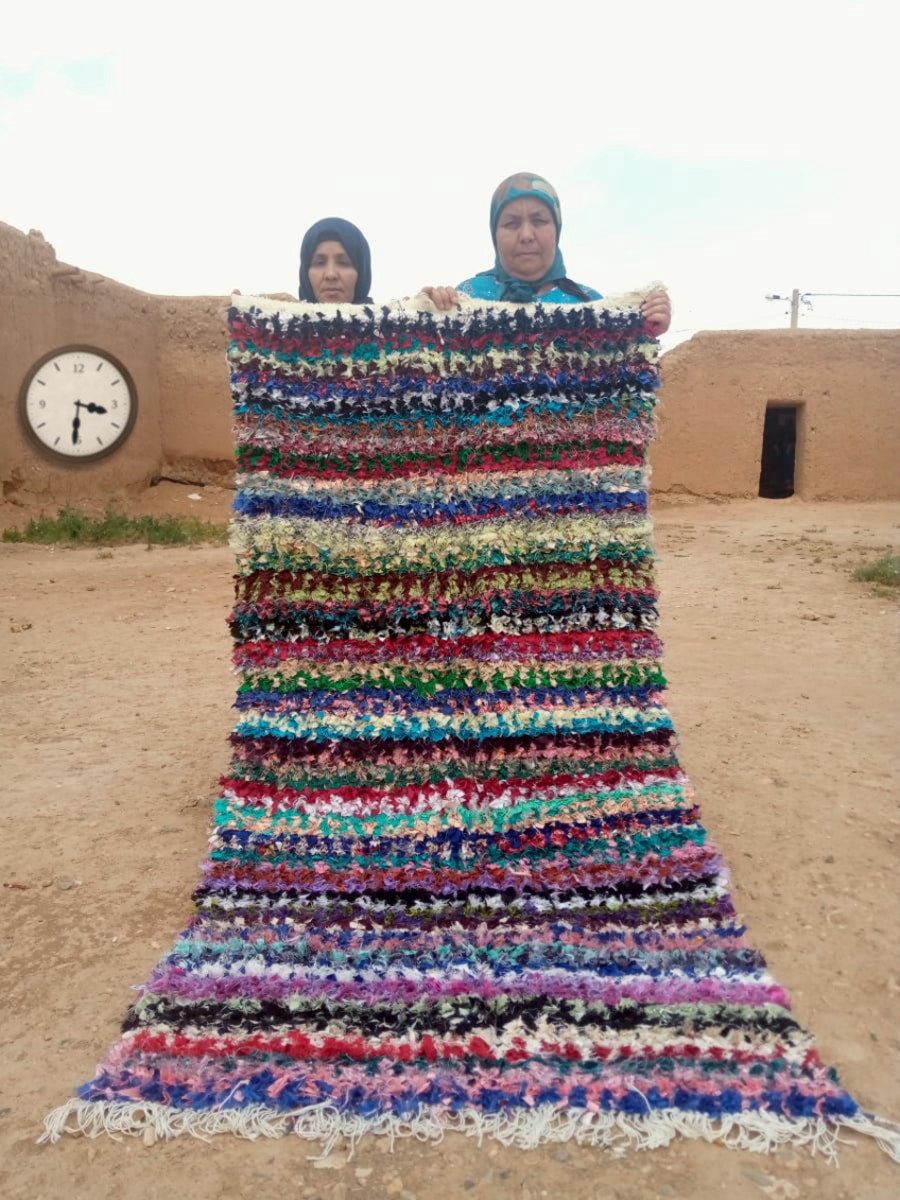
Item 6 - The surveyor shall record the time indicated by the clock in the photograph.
3:31
